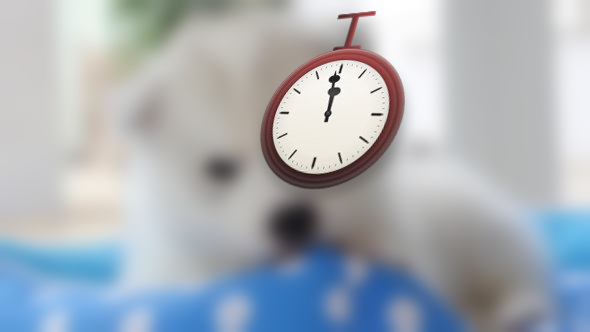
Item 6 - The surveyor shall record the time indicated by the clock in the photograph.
11:59
